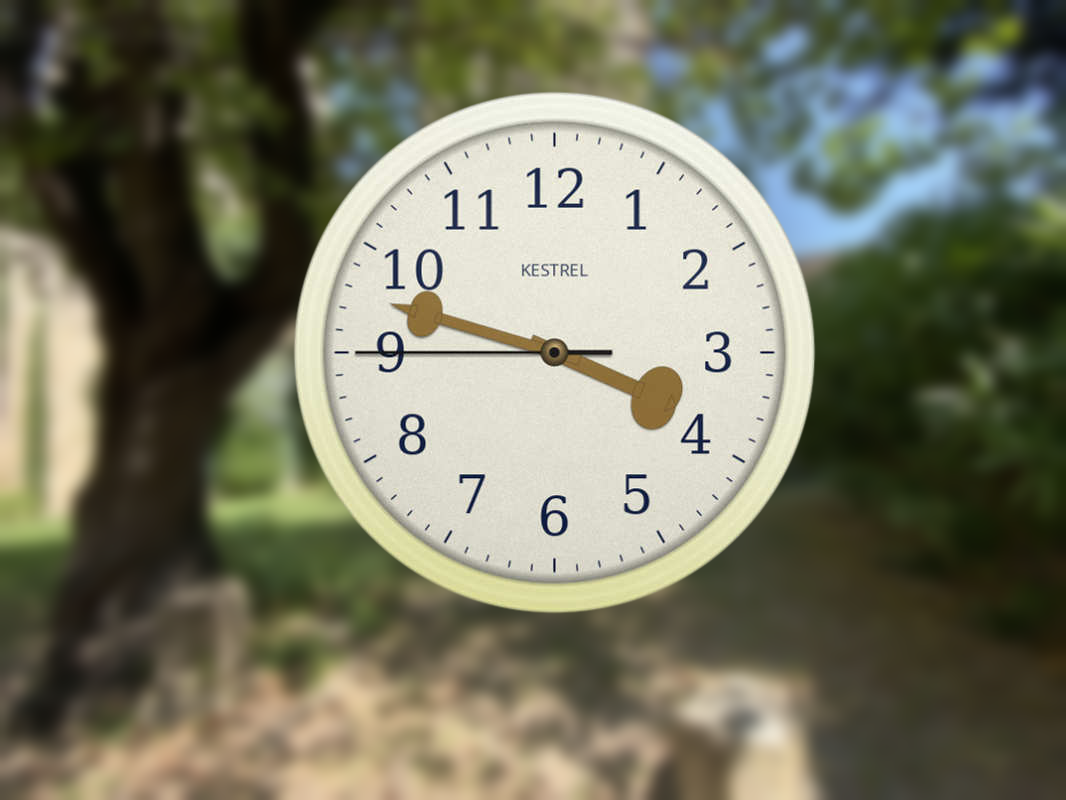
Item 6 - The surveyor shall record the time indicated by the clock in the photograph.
3:47:45
